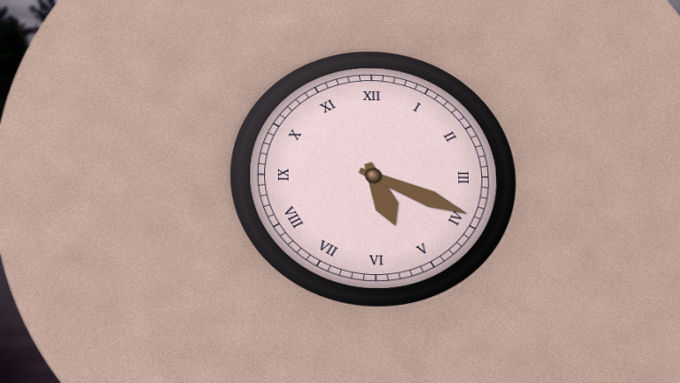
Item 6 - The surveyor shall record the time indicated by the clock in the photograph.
5:19
